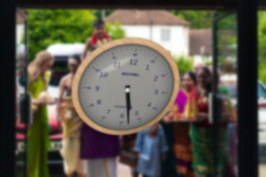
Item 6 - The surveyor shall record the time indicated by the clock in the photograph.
5:28
